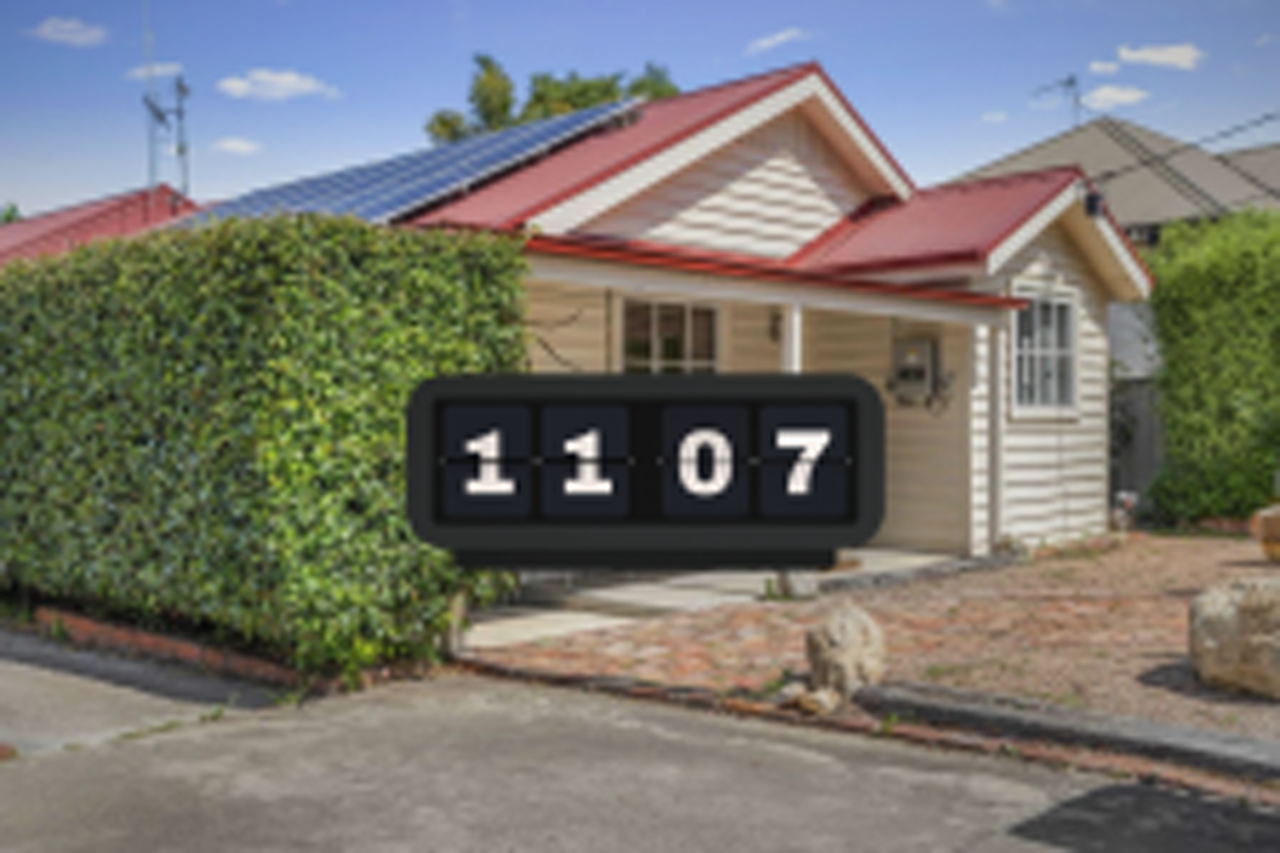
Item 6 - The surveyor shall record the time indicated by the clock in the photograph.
11:07
